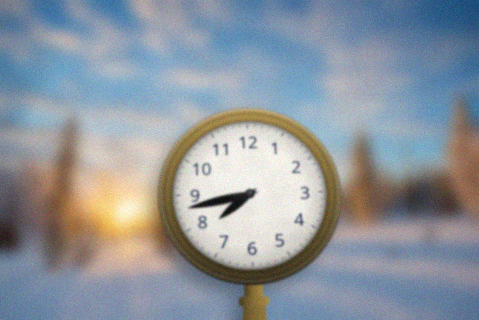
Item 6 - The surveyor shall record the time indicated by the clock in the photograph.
7:43
